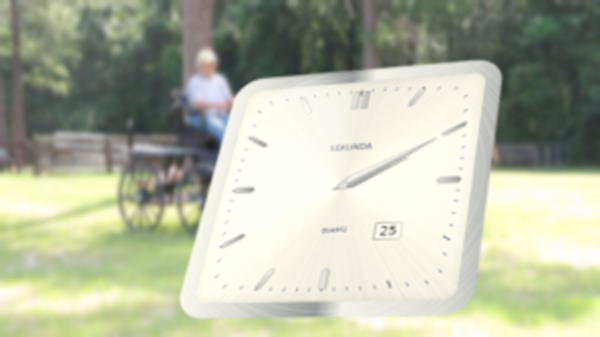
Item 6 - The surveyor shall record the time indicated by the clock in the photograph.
2:10
